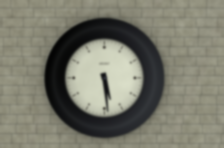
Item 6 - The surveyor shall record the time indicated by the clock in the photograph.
5:29
